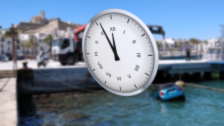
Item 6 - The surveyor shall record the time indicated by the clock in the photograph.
11:56
